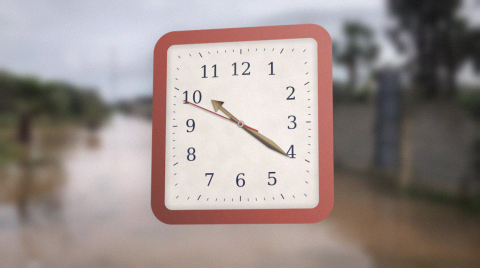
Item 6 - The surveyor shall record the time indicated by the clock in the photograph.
10:20:49
